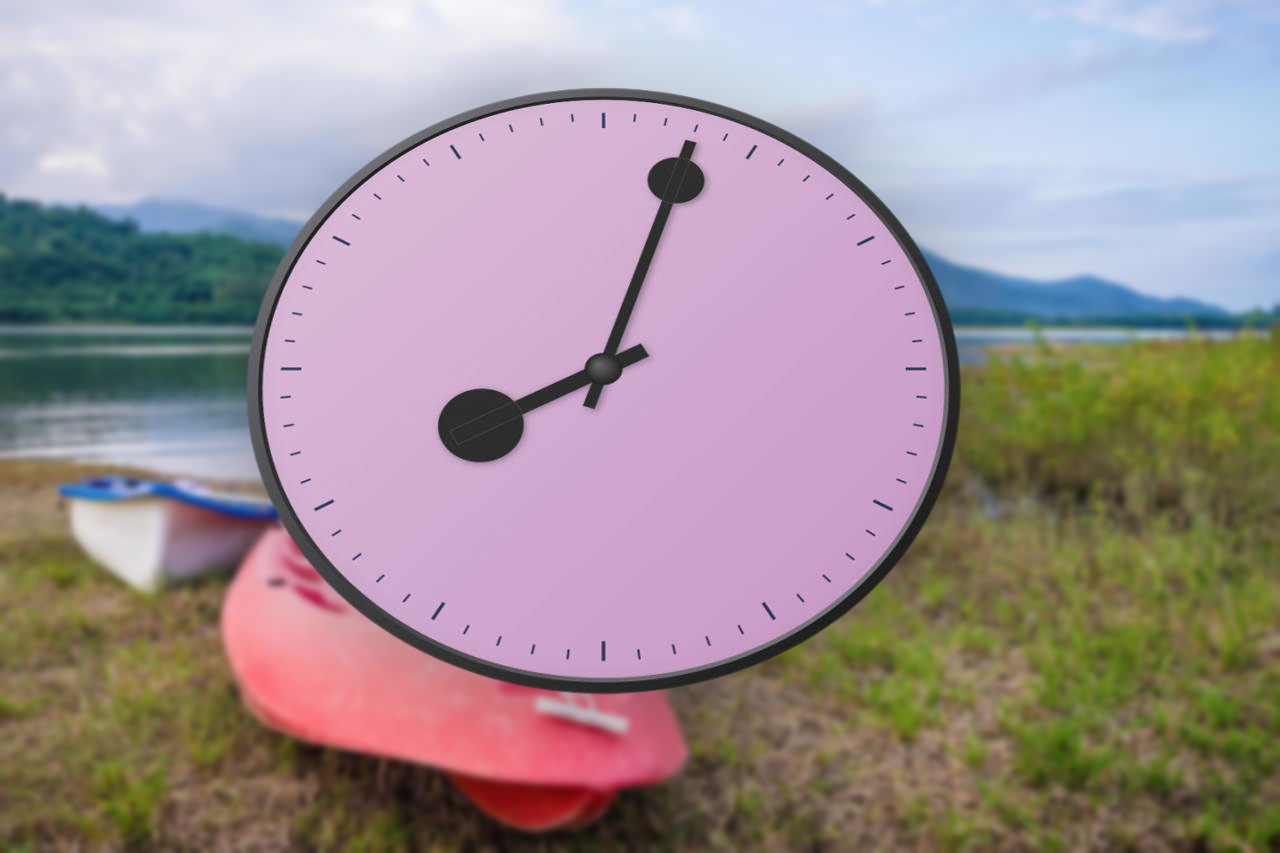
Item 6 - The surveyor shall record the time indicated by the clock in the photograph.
8:03
